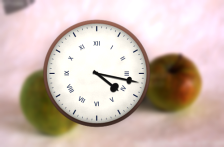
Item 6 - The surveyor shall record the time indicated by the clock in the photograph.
4:17
